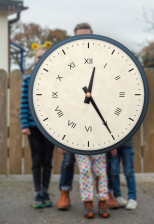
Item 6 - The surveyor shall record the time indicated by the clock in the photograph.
12:25
